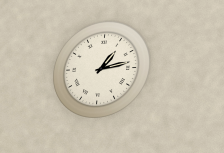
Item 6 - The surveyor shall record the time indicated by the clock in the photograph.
1:13
